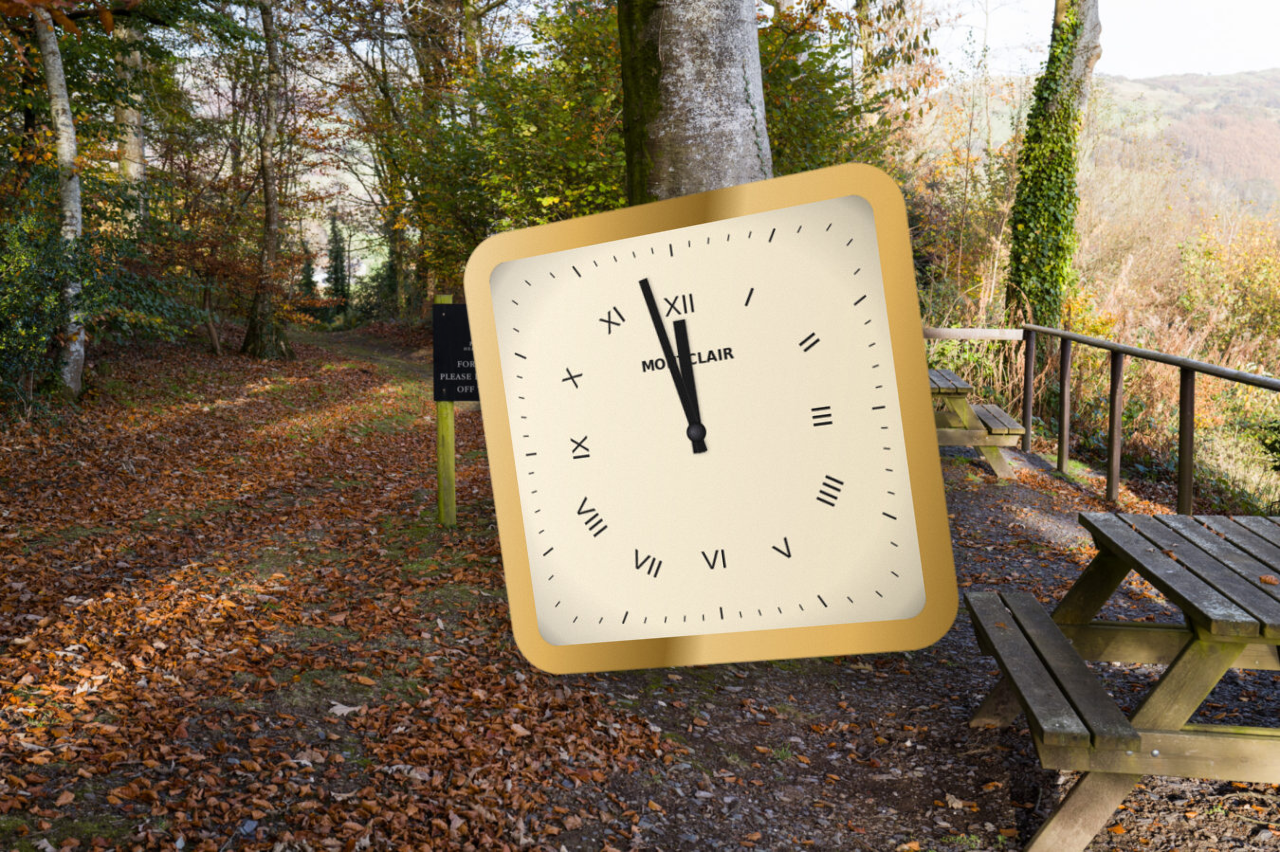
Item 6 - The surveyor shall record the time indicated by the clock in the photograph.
11:58
